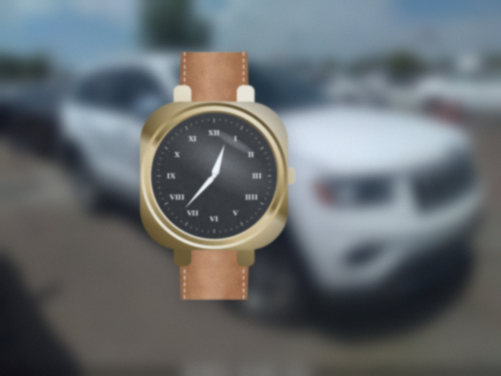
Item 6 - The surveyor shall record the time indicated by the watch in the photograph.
12:37
